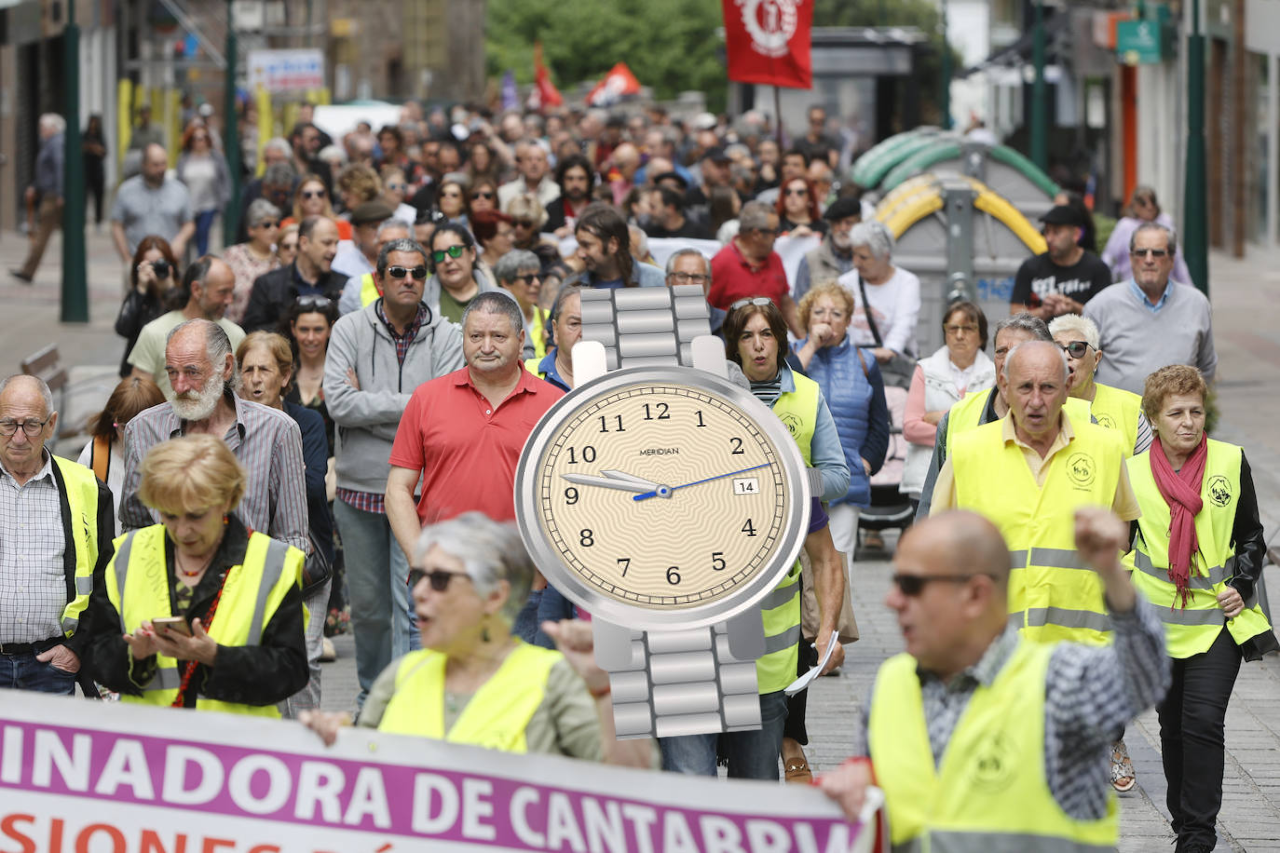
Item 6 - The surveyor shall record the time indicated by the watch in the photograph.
9:47:13
